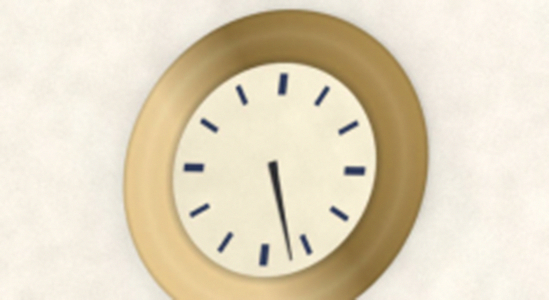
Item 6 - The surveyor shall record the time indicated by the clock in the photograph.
5:27
